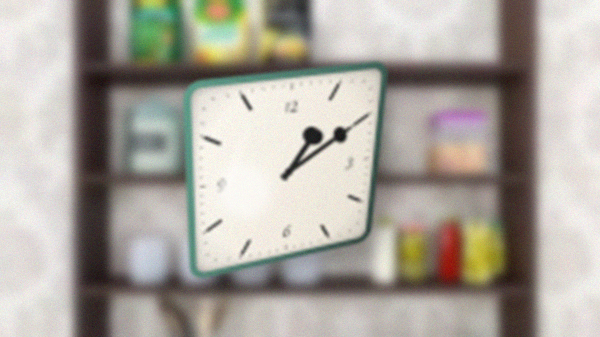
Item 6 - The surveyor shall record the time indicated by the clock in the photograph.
1:10
